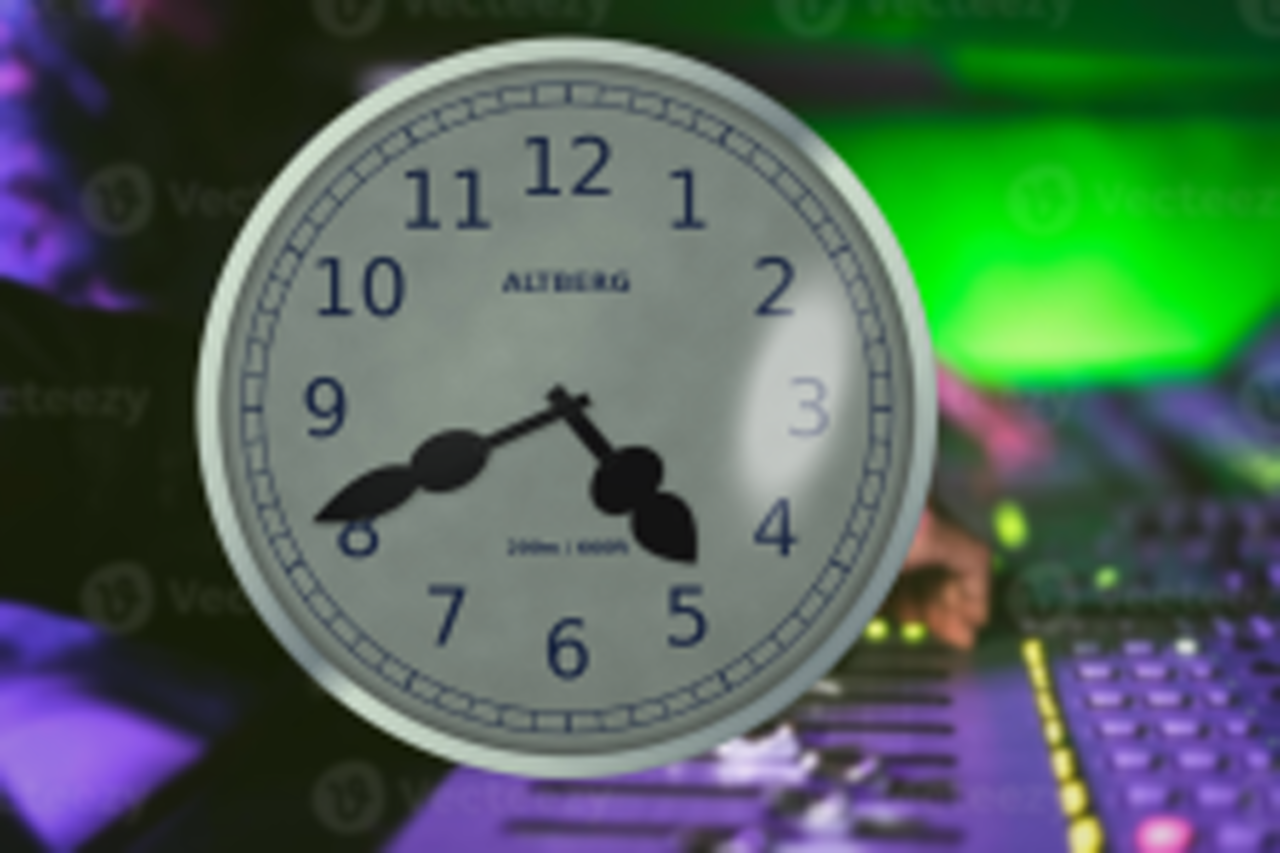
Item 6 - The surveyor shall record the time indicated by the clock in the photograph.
4:41
